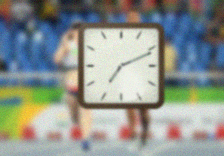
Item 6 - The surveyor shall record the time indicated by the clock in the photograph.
7:11
